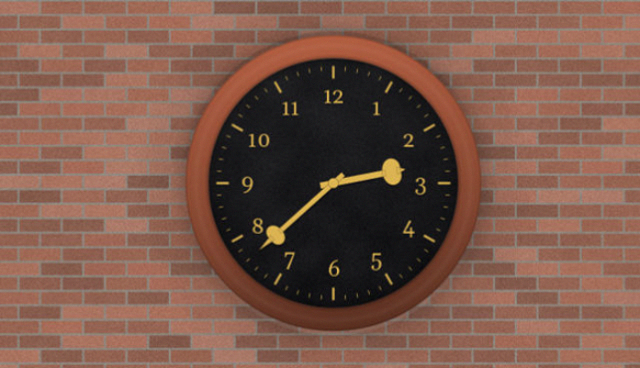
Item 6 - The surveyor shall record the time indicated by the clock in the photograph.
2:38
